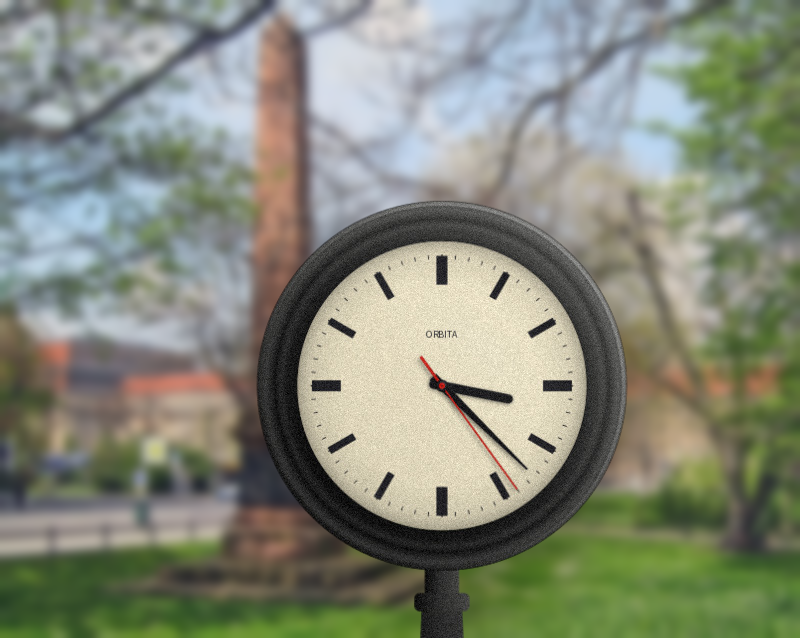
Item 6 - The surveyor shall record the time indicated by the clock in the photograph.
3:22:24
